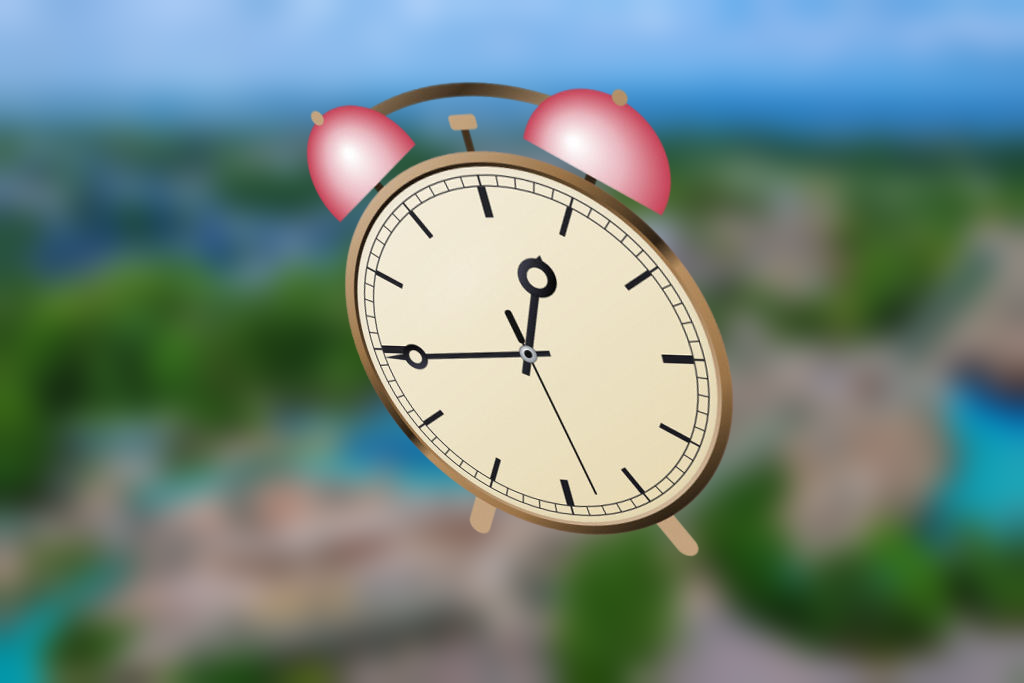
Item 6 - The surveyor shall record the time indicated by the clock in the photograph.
12:44:28
